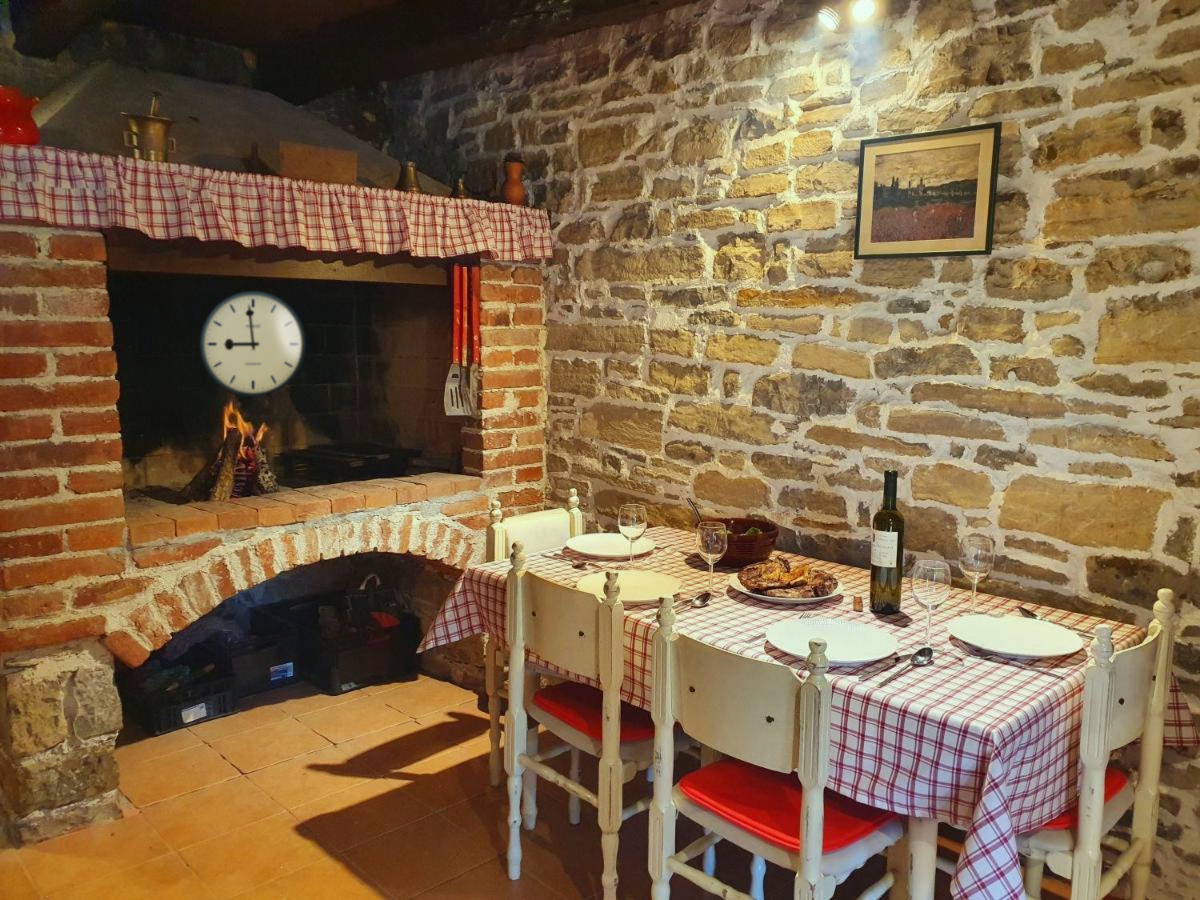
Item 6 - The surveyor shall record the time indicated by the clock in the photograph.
8:59
